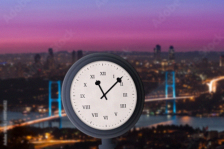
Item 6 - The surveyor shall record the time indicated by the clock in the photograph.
11:08
